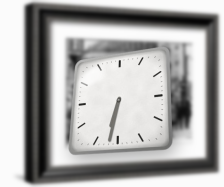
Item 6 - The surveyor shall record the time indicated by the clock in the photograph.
6:32
